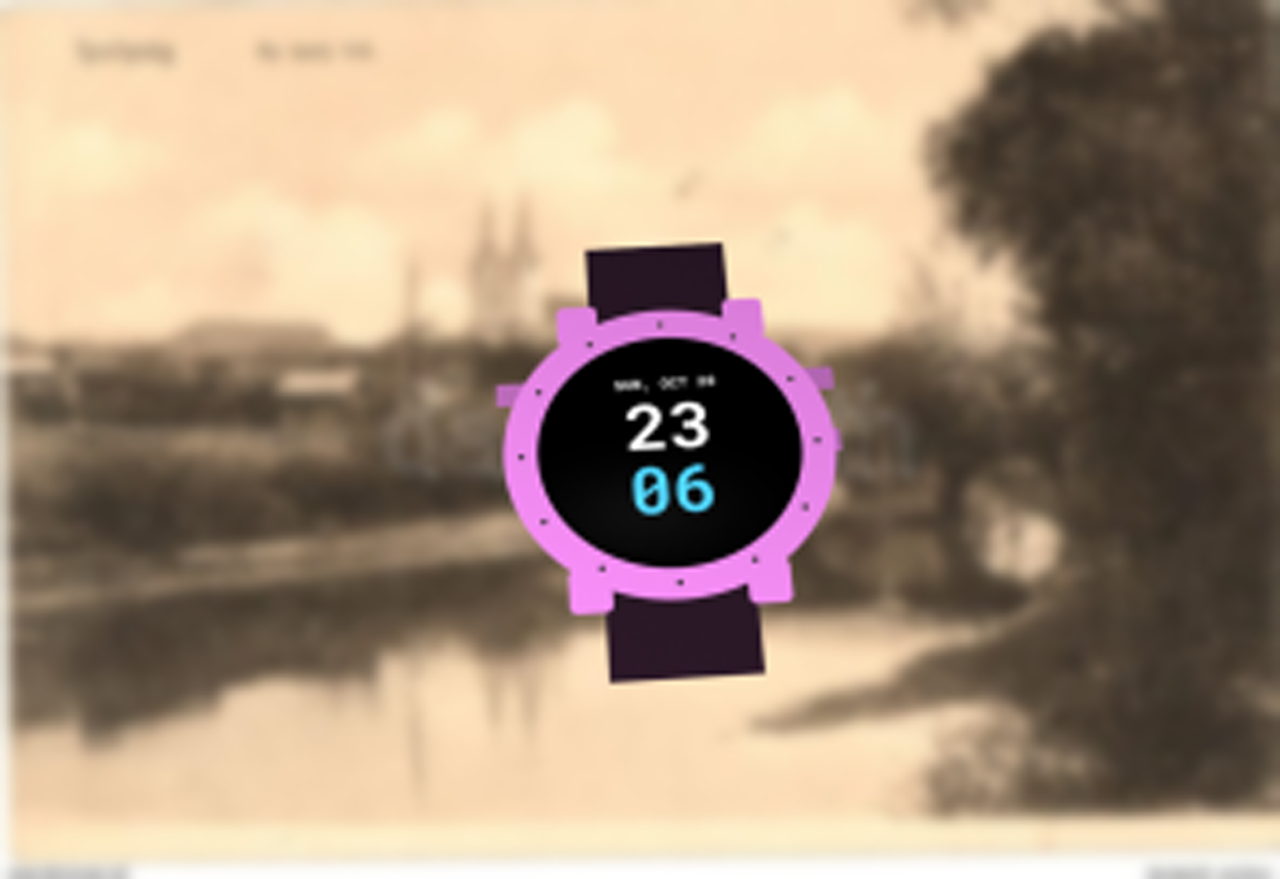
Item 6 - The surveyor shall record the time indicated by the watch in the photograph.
23:06
